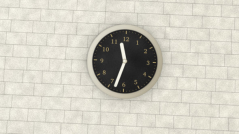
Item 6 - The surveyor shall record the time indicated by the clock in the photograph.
11:33
